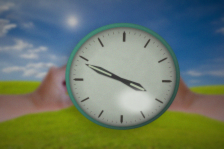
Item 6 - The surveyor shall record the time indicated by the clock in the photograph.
3:49
